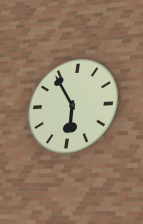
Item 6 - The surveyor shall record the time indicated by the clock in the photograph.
5:54
